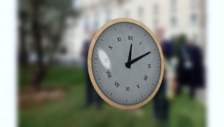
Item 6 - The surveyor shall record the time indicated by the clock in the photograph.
12:10
